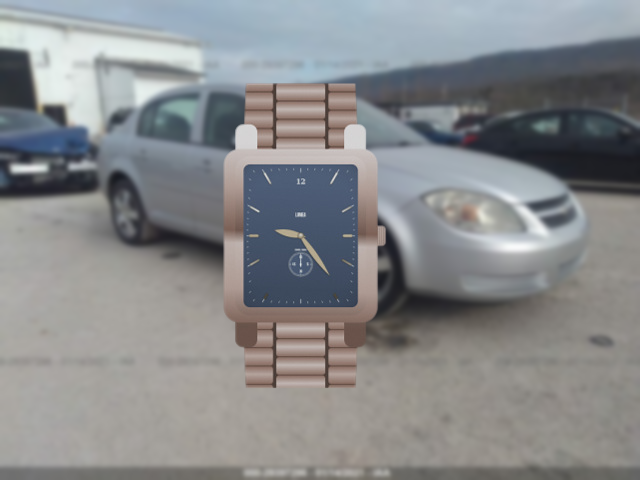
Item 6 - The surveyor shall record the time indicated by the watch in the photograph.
9:24
